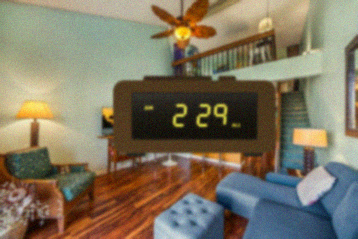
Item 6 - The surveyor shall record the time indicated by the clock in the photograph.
2:29
